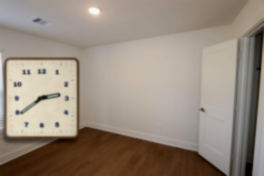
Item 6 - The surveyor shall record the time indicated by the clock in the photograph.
2:39
